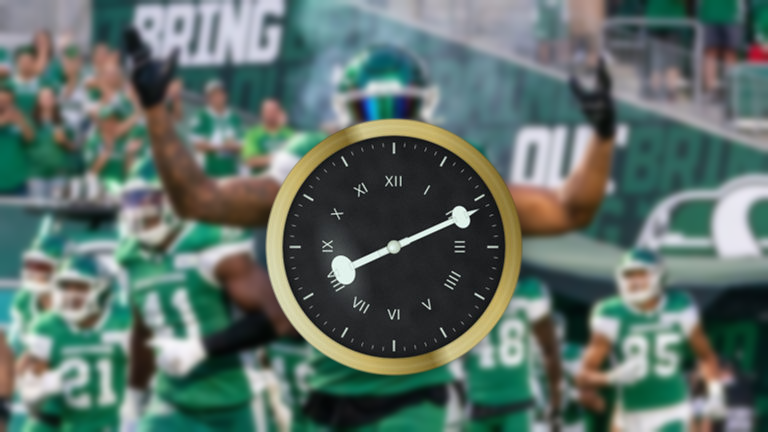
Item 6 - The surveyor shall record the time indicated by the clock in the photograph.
8:11
